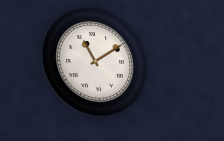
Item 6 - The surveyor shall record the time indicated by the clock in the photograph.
11:10
